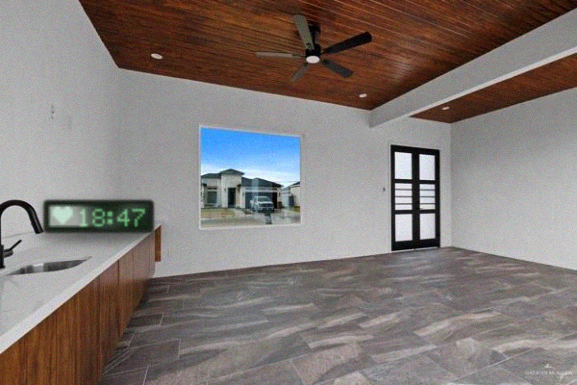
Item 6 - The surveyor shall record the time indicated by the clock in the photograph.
18:47
